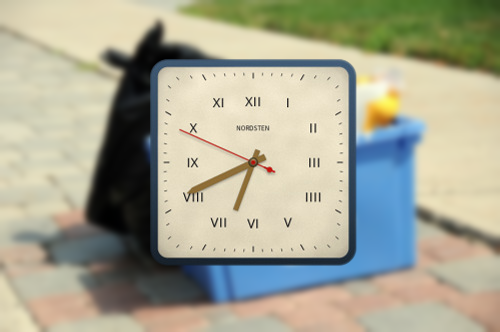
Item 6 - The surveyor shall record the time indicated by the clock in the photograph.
6:40:49
